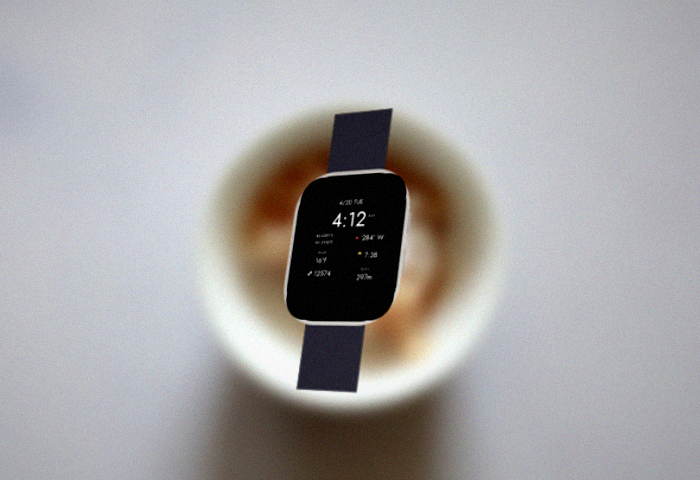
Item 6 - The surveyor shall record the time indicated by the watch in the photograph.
4:12
